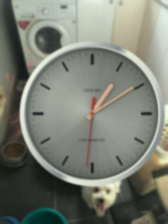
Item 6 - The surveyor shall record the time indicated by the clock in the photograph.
1:09:31
